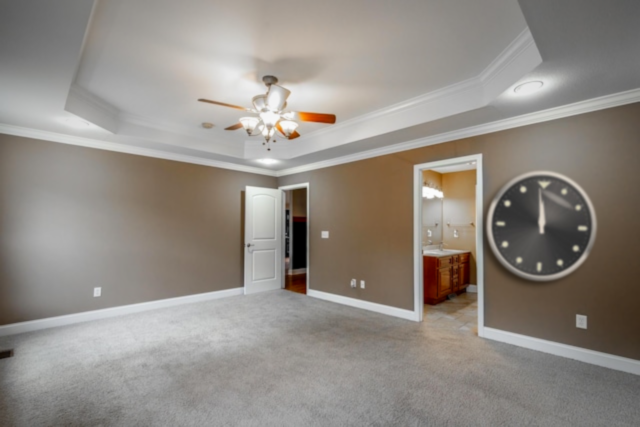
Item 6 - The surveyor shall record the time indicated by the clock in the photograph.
11:59
